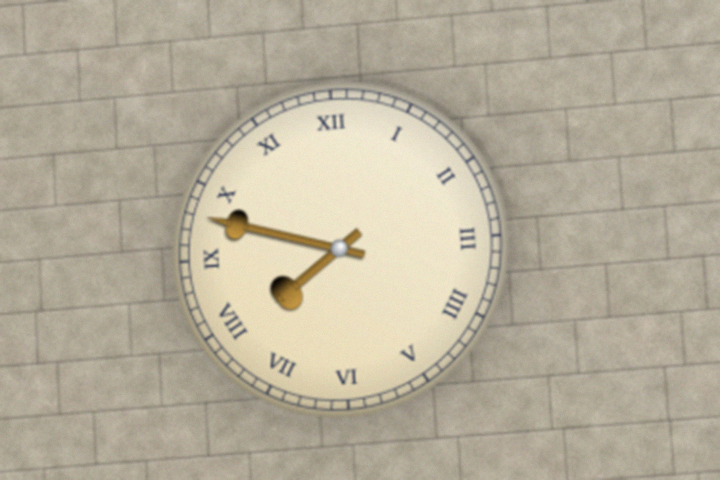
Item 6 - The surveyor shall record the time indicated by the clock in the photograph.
7:48
